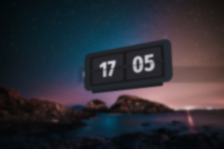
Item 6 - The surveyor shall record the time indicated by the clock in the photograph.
17:05
